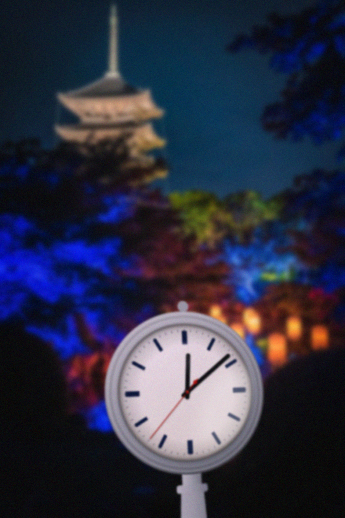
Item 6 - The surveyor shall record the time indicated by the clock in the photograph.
12:08:37
